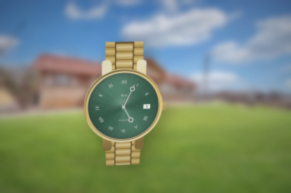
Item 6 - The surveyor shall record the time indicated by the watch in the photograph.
5:04
